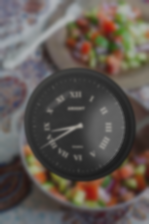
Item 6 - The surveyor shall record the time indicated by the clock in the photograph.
8:40
